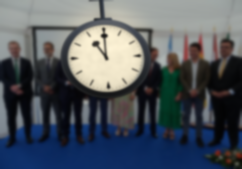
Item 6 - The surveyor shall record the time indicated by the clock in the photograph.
11:00
